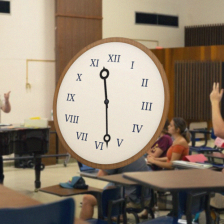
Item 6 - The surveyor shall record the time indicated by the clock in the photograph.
11:28
